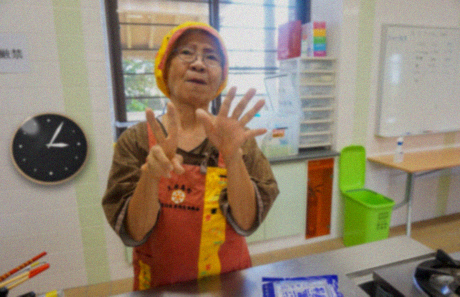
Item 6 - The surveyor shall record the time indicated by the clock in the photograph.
3:05
